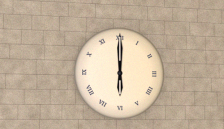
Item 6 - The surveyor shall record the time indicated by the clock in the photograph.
6:00
